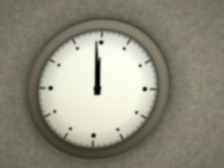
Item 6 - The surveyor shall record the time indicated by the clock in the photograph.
11:59
